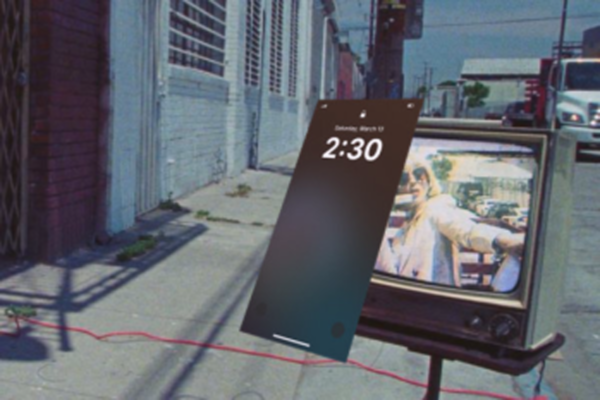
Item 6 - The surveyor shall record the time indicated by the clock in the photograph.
2:30
